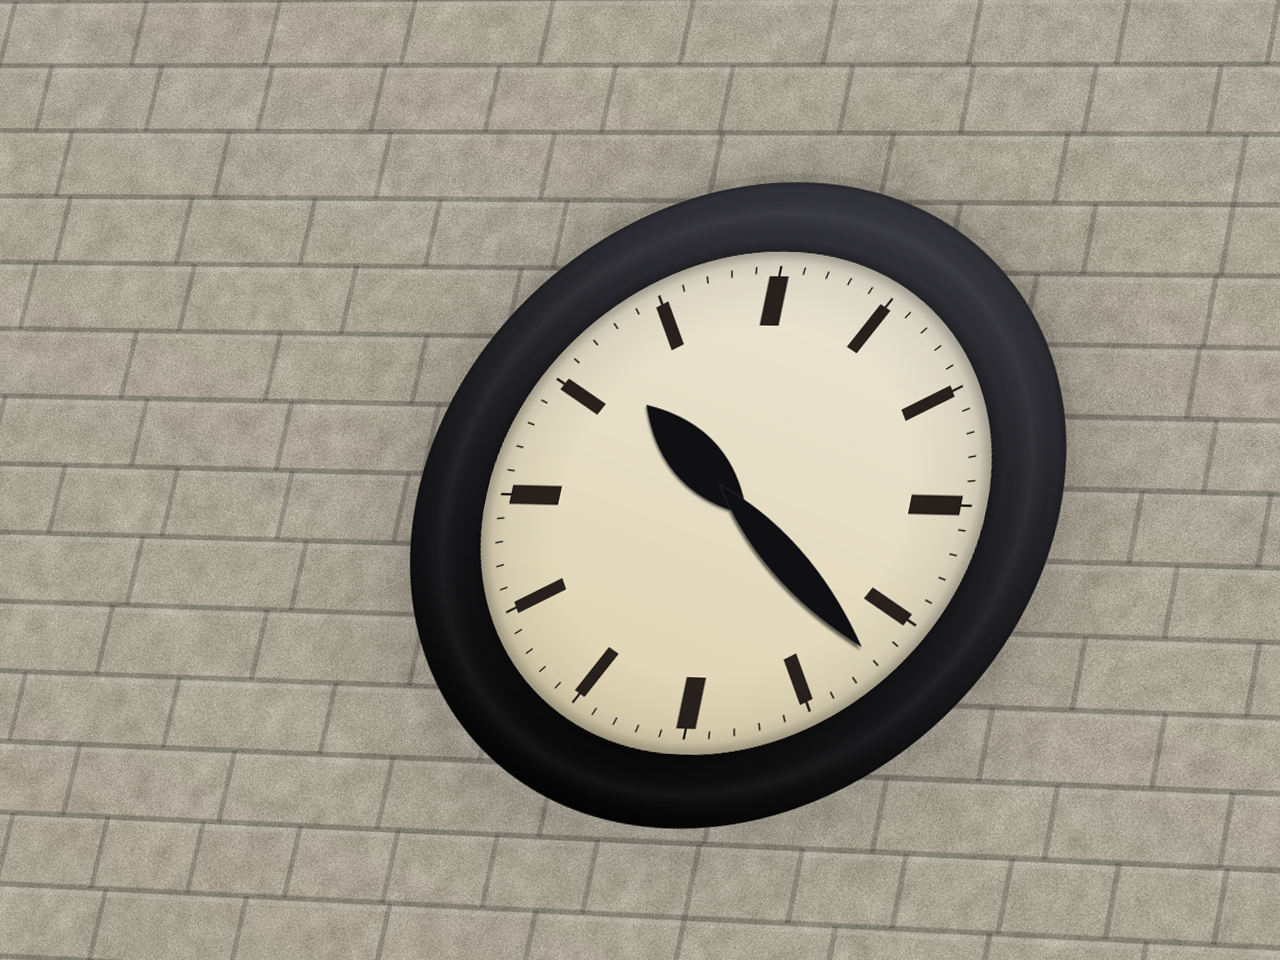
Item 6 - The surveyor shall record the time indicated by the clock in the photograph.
10:22
